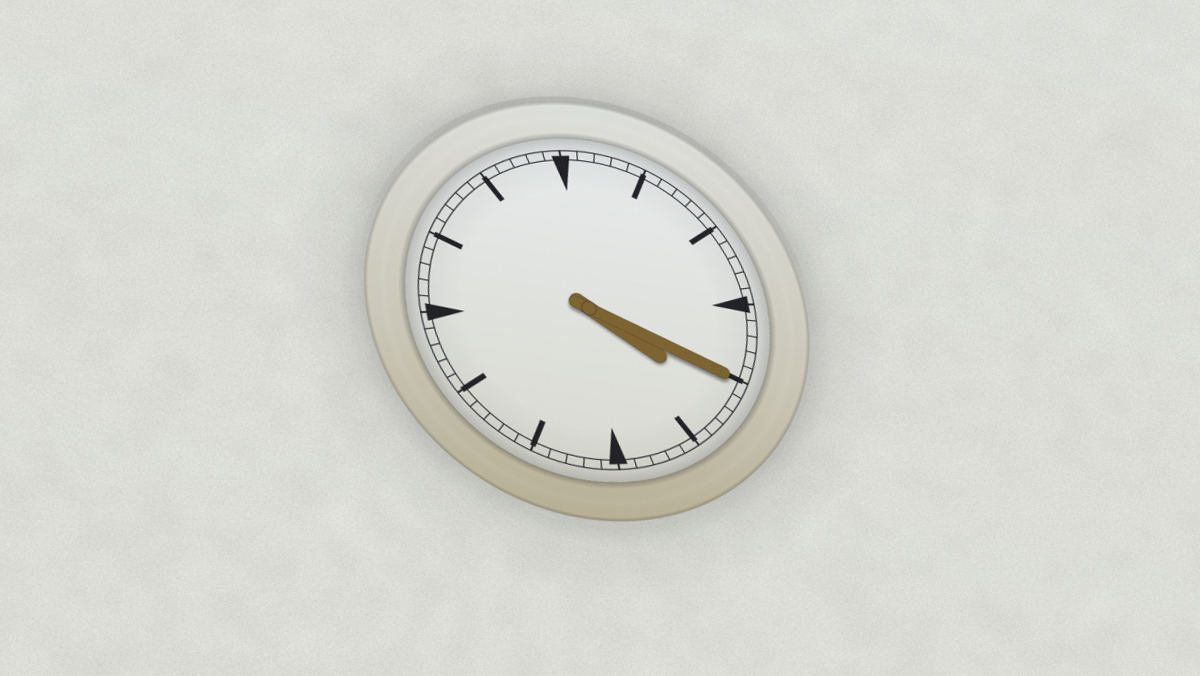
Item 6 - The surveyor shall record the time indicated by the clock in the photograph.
4:20
